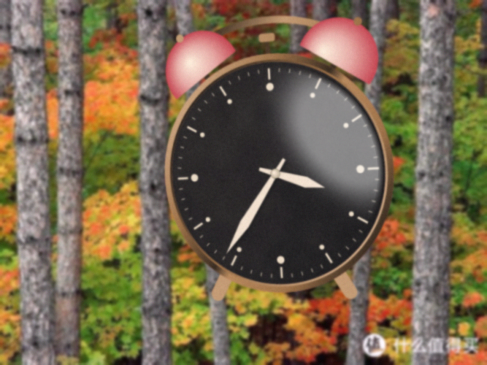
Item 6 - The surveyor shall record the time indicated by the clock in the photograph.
3:36
